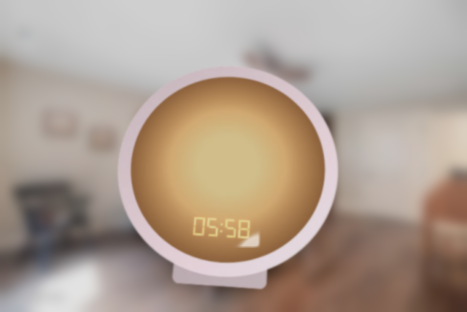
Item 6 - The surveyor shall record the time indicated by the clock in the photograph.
5:58
